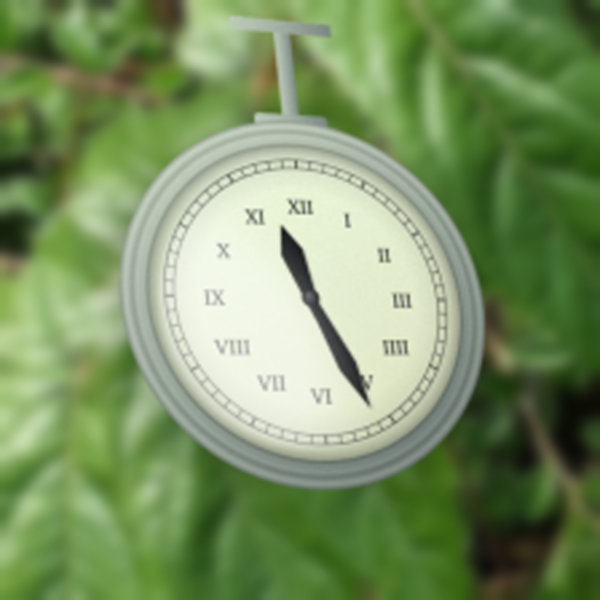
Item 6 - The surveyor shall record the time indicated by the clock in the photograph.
11:26
